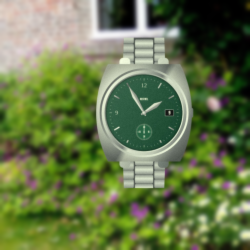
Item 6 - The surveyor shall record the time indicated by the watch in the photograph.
1:55
